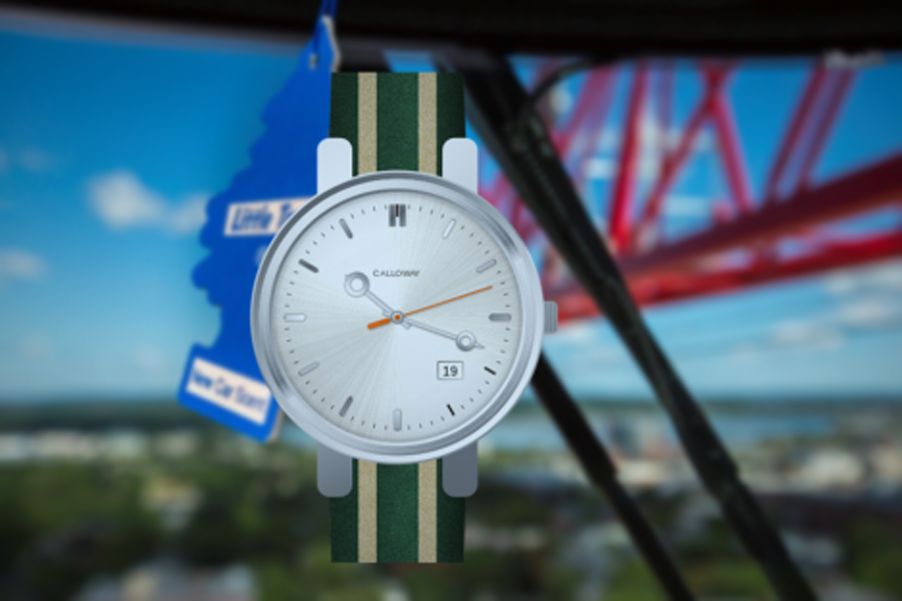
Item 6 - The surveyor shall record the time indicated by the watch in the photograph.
10:18:12
